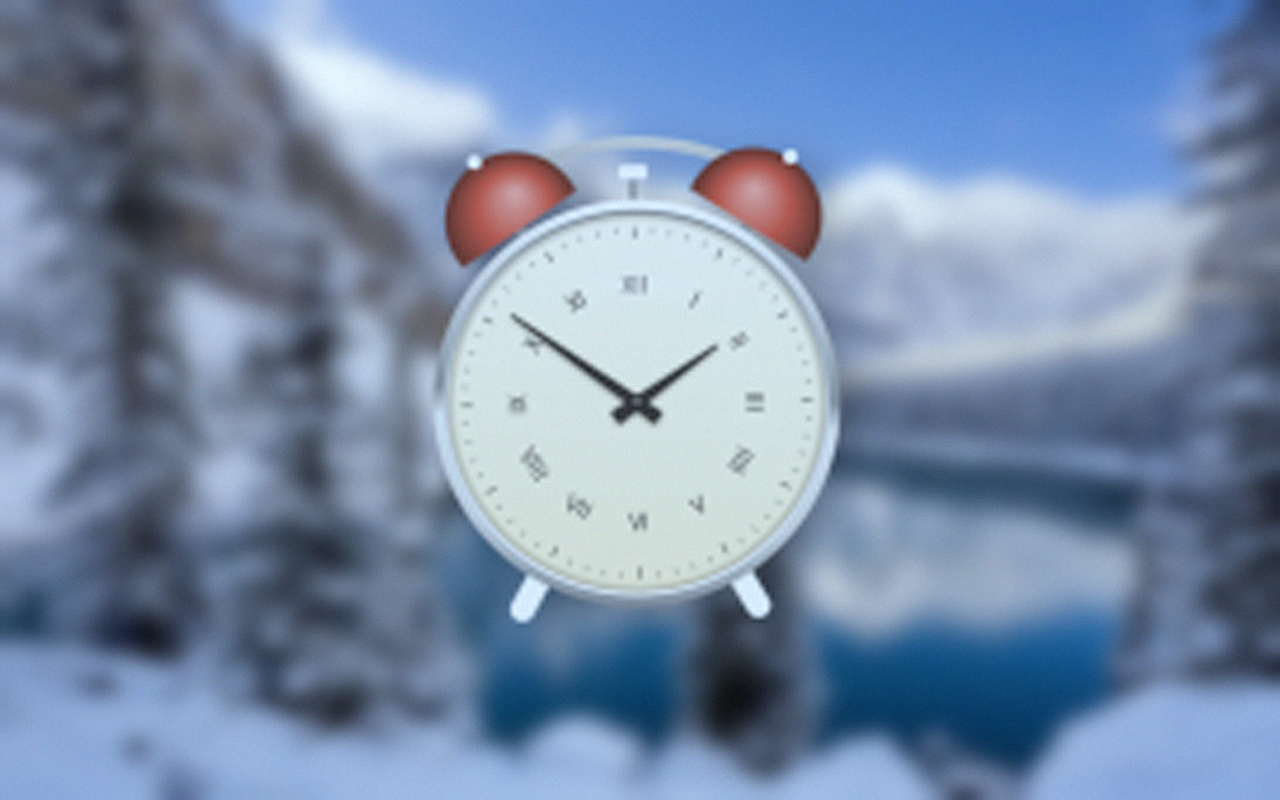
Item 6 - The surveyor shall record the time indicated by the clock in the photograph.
1:51
